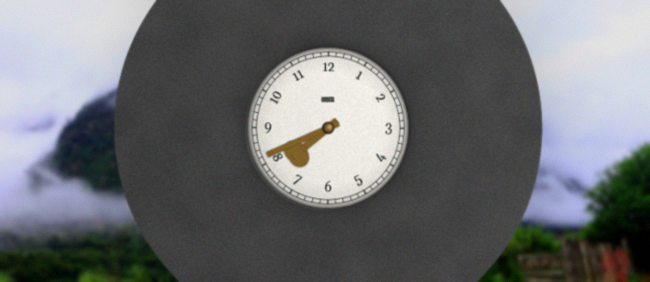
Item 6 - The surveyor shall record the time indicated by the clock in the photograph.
7:41
